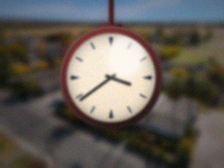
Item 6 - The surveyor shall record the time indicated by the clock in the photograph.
3:39
